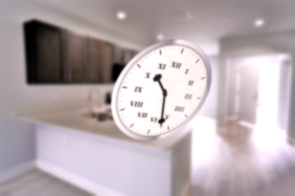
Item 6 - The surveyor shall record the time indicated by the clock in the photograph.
10:27
